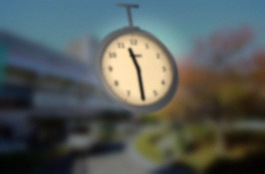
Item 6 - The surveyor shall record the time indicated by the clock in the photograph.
11:30
